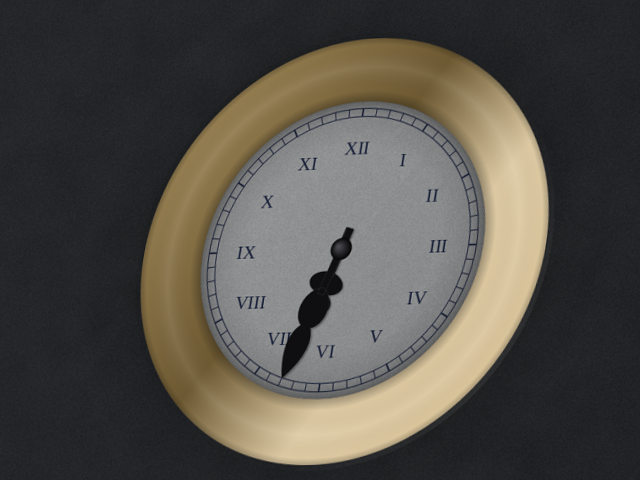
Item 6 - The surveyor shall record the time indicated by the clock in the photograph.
6:33
